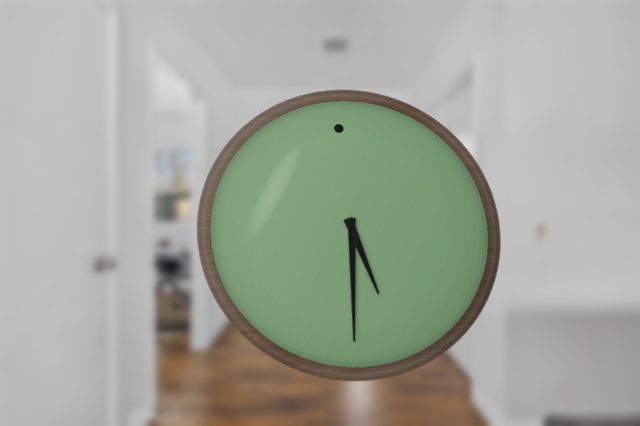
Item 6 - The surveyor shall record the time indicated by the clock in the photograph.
5:31
